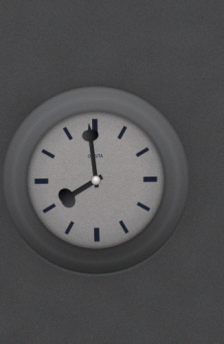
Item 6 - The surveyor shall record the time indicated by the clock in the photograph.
7:59
